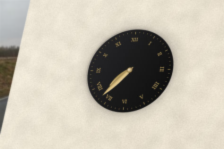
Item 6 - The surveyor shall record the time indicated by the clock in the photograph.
7:37
